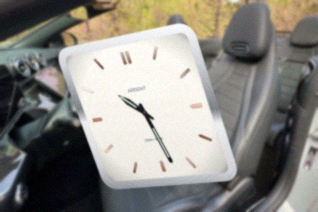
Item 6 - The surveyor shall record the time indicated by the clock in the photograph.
10:28
